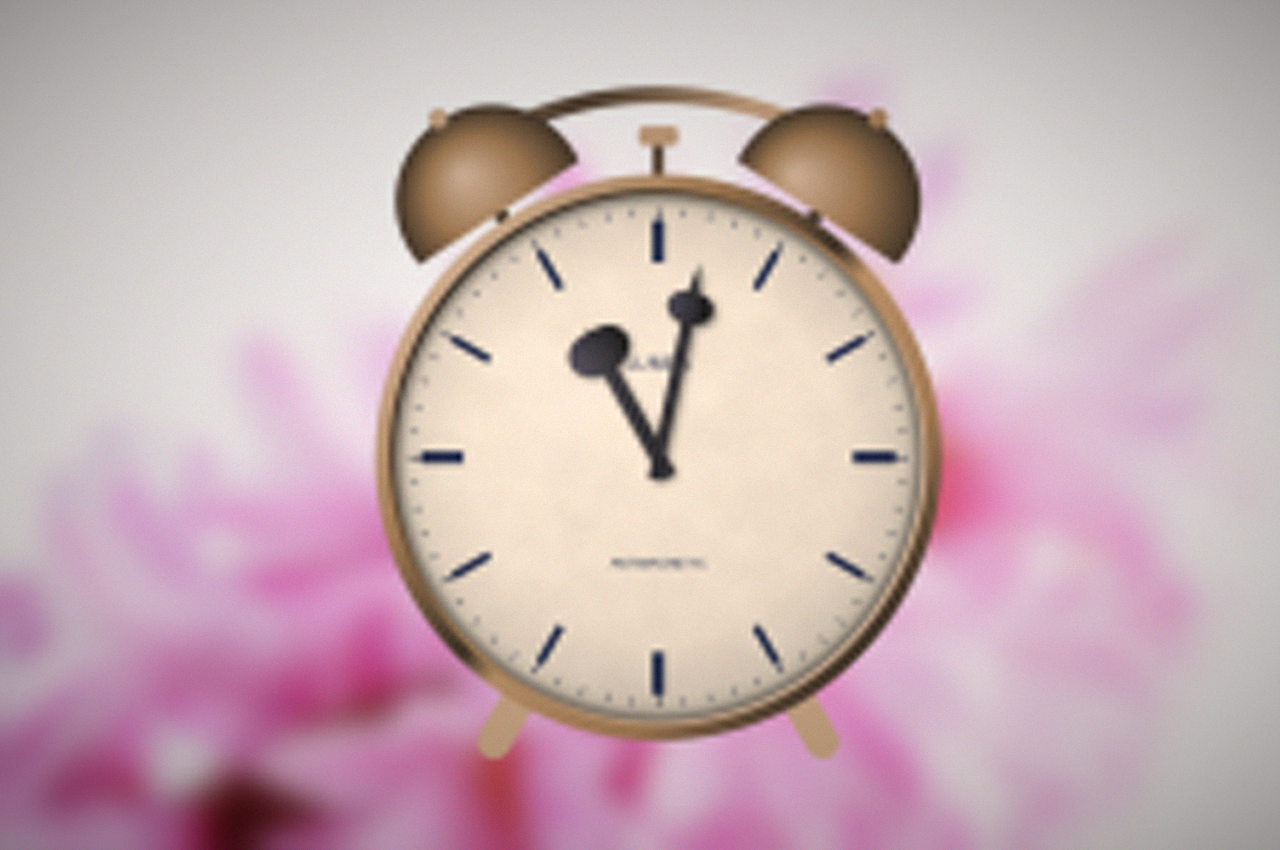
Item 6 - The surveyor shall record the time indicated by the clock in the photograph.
11:02
